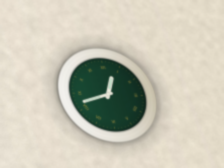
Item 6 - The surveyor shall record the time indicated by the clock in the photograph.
12:42
